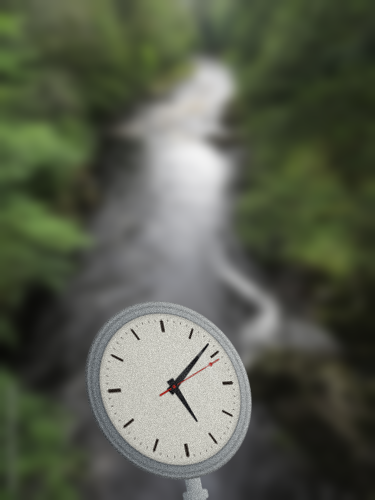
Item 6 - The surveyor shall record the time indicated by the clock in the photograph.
5:08:11
